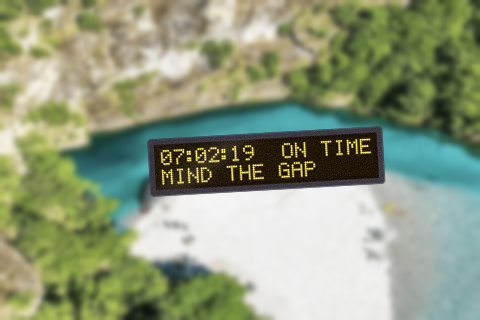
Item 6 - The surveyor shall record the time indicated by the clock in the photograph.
7:02:19
